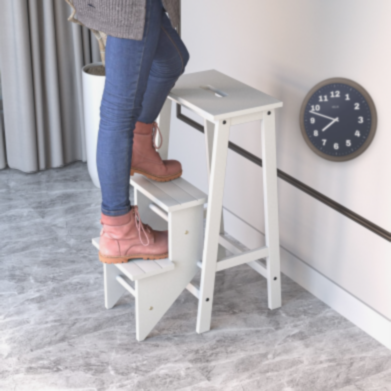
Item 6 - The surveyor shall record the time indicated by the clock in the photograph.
7:48
